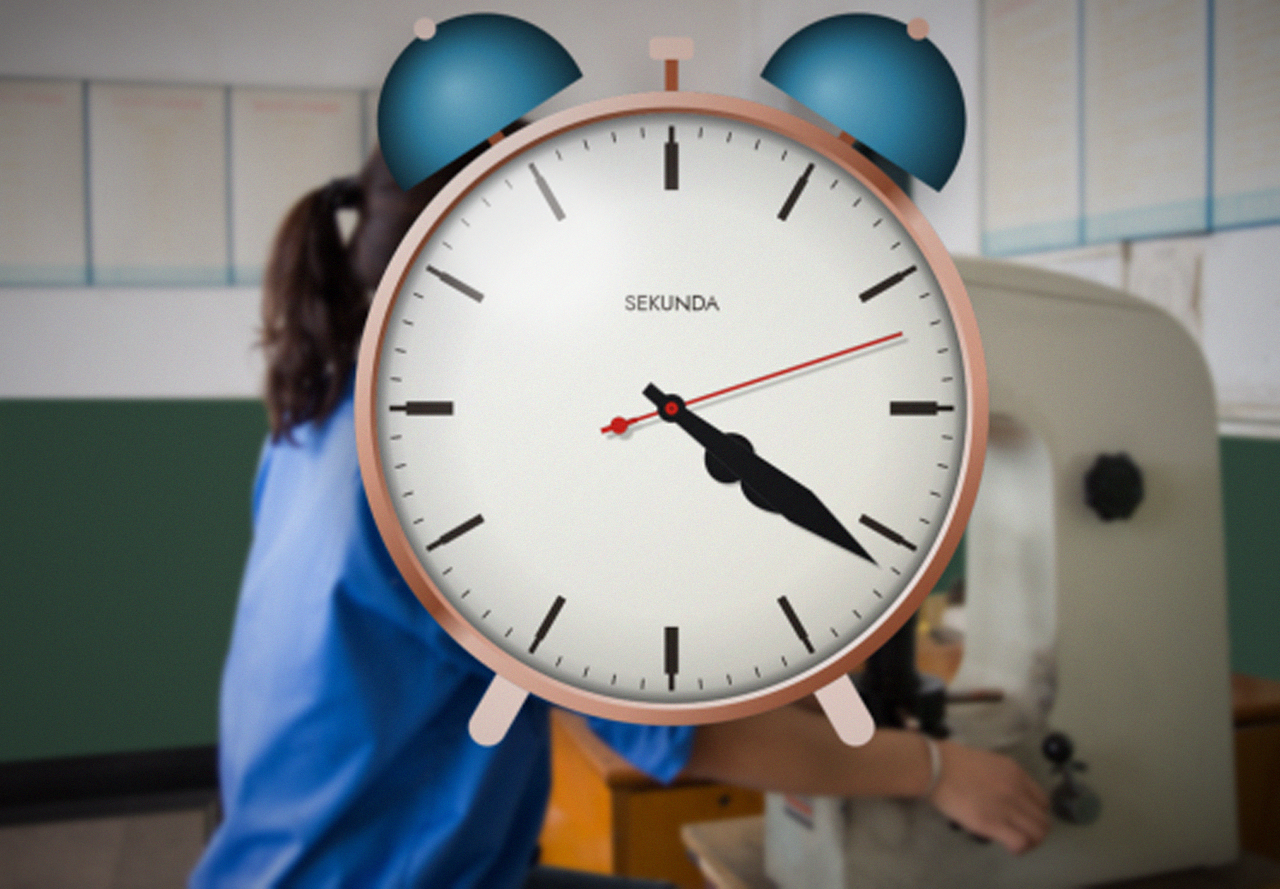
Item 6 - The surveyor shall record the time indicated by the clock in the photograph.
4:21:12
